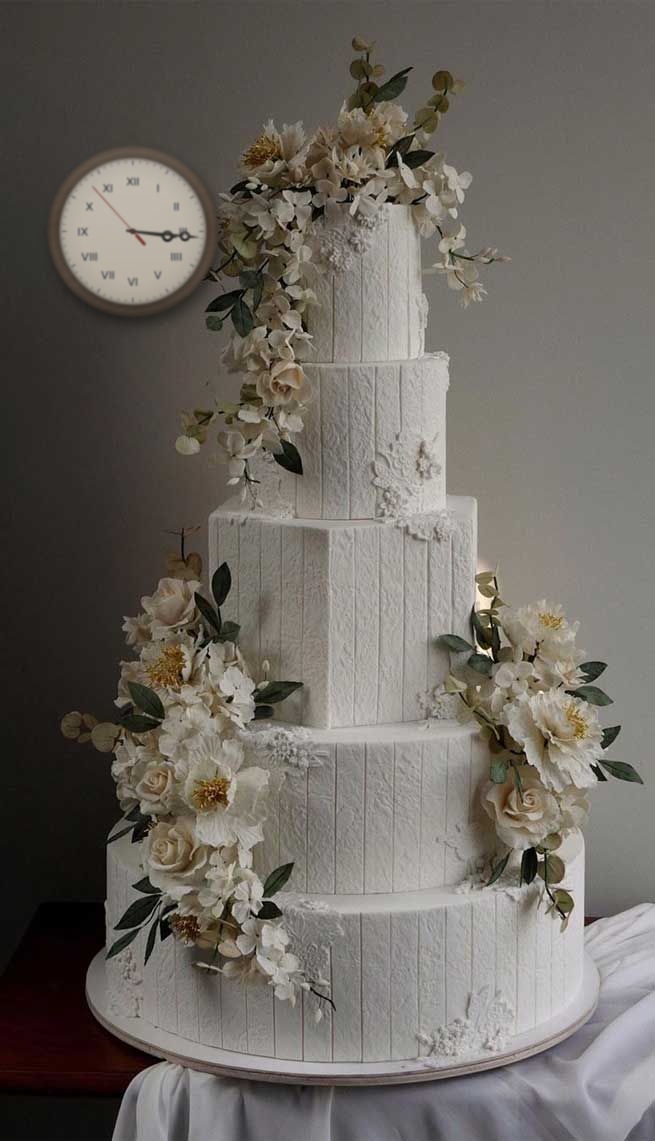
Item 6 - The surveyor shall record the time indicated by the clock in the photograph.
3:15:53
